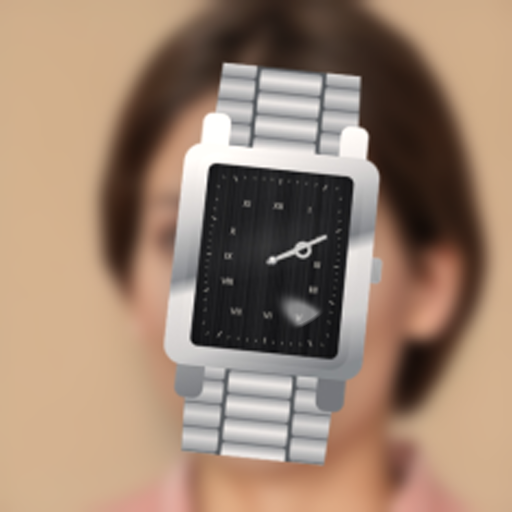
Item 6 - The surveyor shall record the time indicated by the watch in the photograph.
2:10
